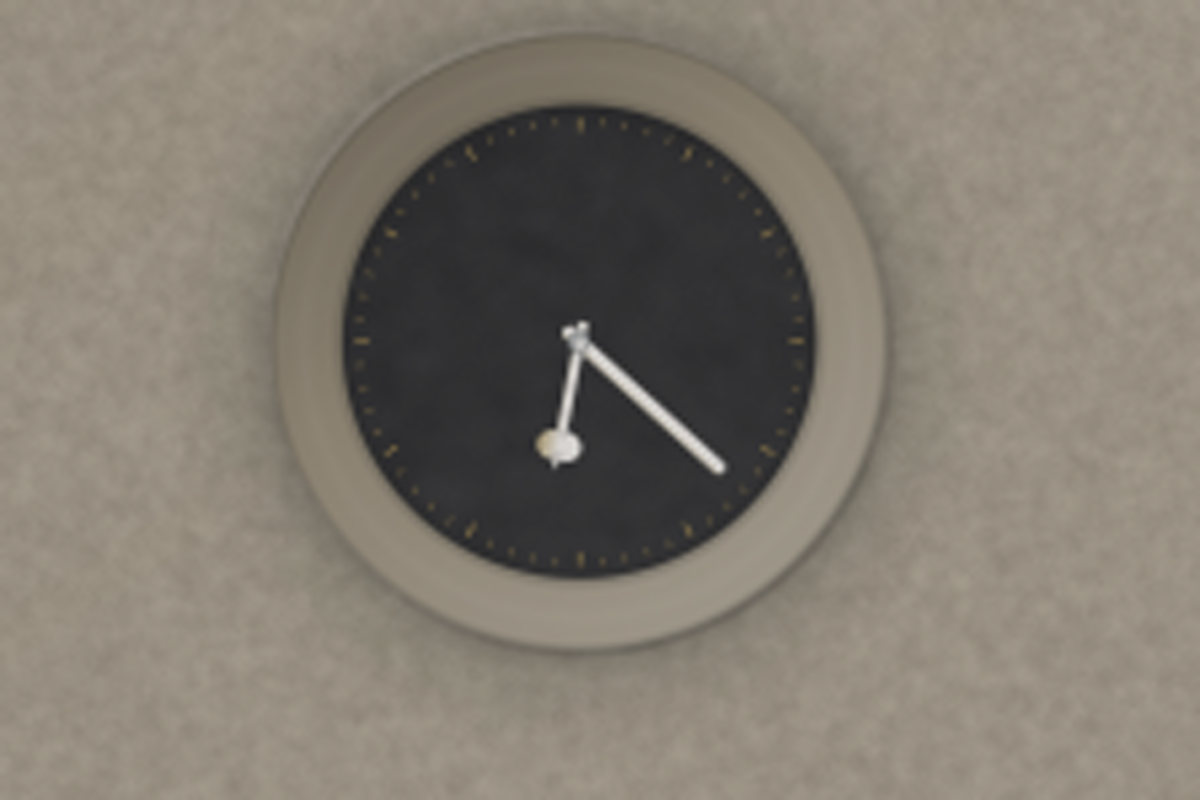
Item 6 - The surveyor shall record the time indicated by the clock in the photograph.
6:22
